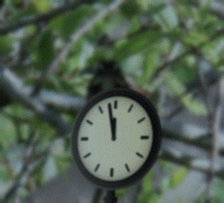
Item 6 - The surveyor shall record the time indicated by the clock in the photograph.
11:58
